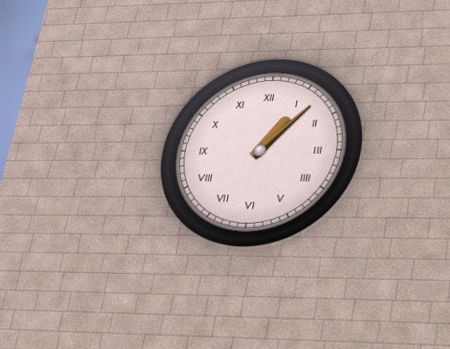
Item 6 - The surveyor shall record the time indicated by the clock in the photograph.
1:07
